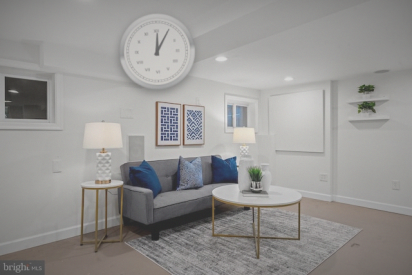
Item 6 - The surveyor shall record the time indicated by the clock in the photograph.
12:05
